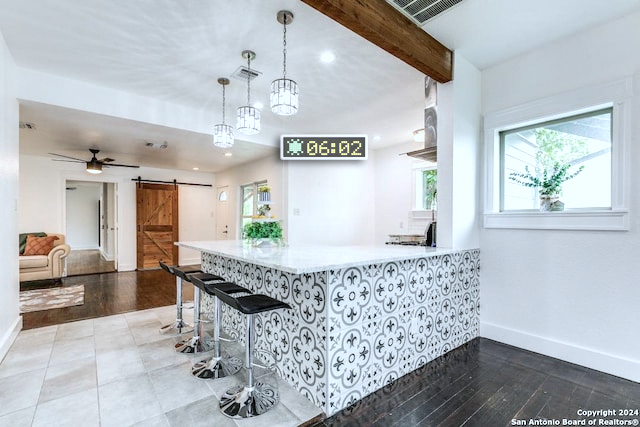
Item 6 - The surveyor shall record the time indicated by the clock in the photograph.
6:02
